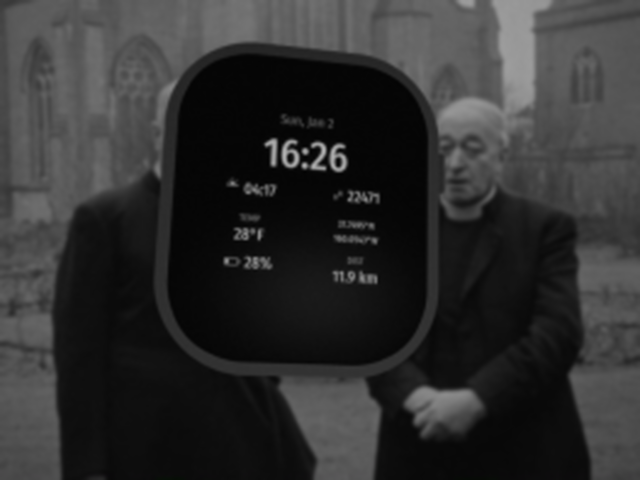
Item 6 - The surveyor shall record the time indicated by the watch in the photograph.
16:26
